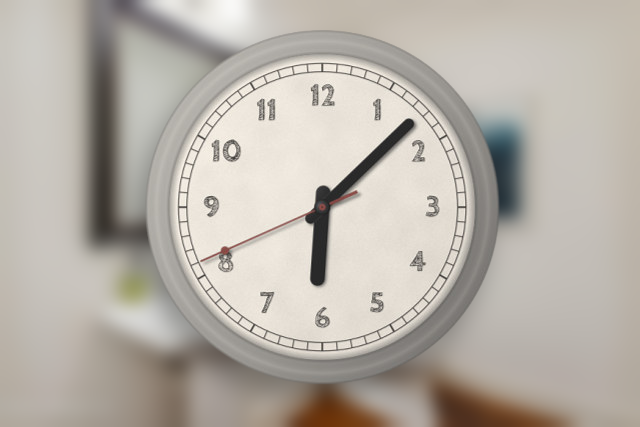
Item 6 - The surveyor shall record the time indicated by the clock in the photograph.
6:07:41
